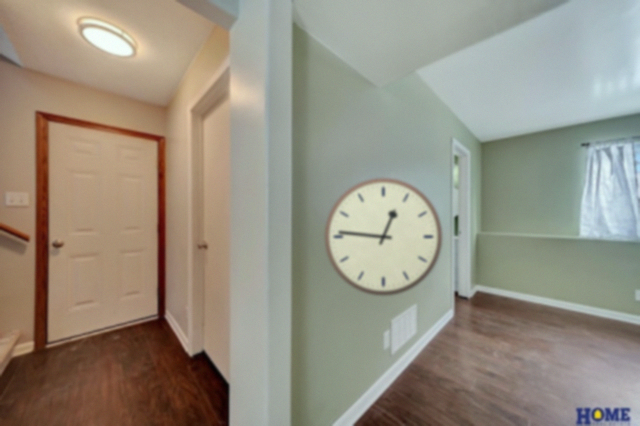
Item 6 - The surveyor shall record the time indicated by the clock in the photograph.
12:46
